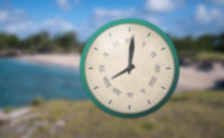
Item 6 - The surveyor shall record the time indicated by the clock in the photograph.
8:01
